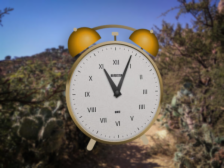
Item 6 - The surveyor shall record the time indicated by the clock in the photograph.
11:04
